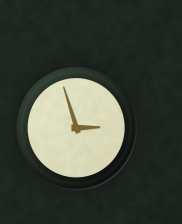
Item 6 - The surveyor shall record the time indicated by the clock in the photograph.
2:57
